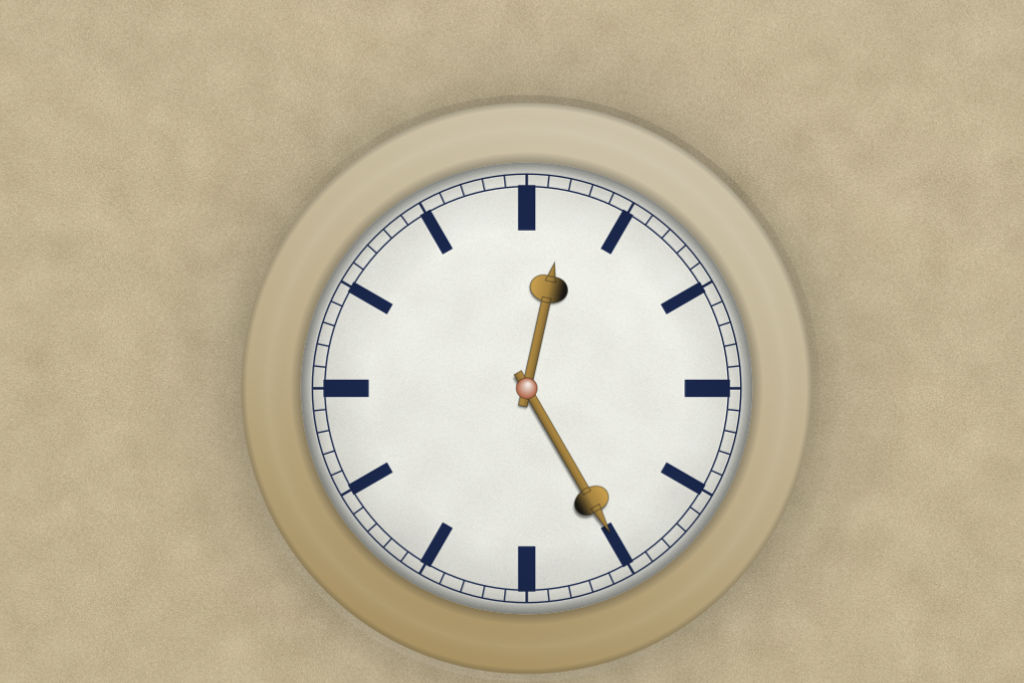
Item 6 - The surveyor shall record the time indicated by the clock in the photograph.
12:25
